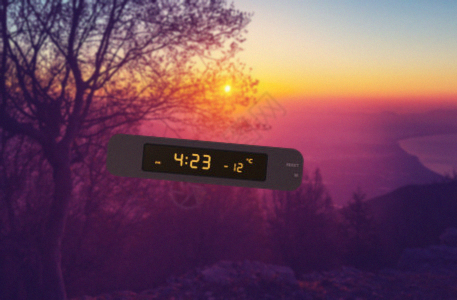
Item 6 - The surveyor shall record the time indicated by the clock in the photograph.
4:23
